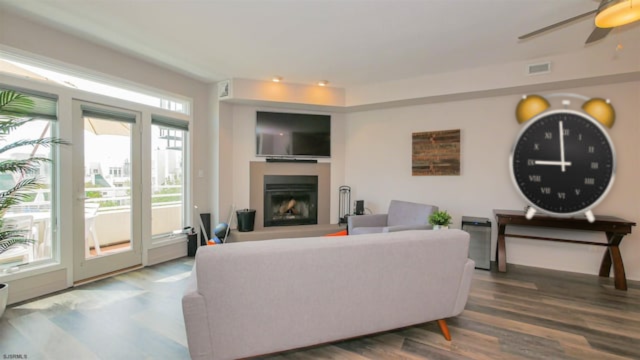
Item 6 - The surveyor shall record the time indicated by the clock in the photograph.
8:59
